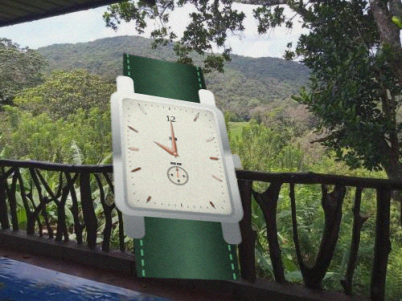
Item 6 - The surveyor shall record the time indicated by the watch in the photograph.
10:00
